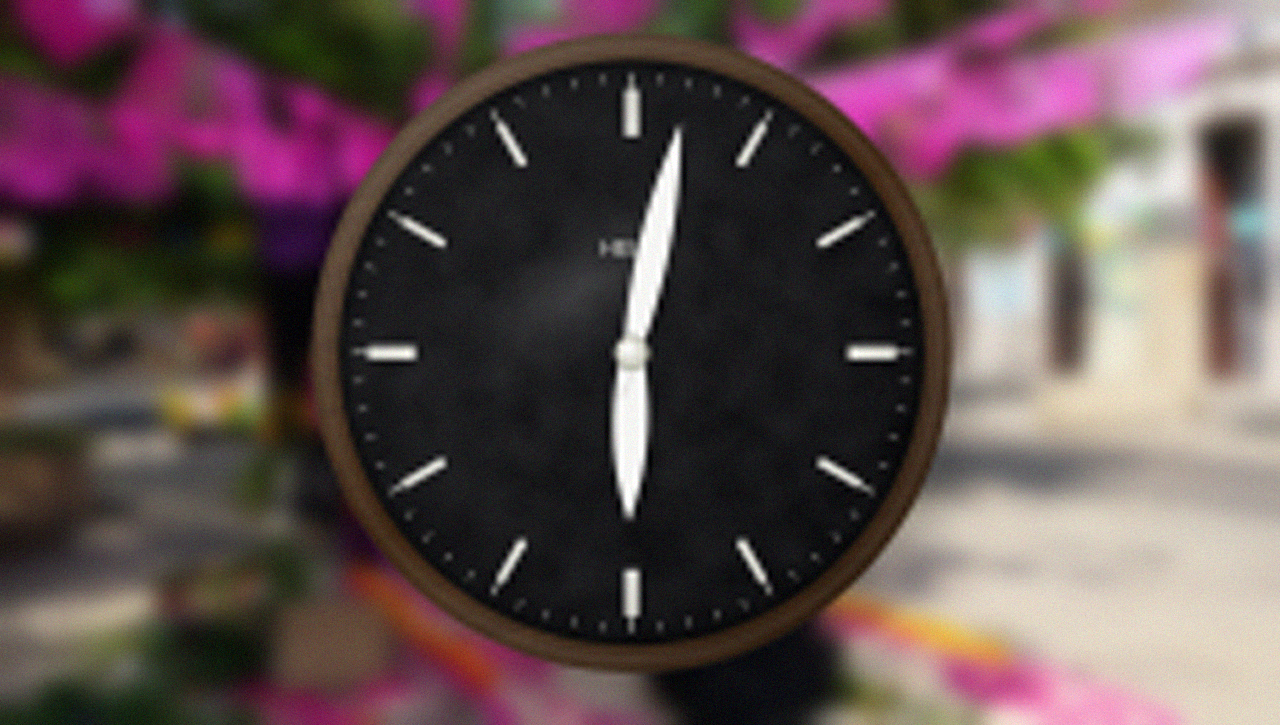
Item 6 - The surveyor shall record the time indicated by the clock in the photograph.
6:02
